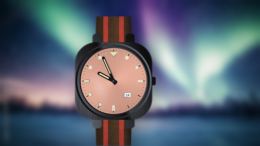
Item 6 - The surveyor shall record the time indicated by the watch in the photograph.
9:56
